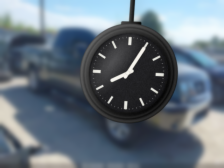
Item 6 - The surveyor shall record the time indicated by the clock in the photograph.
8:05
